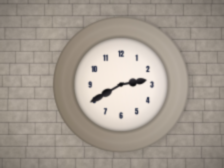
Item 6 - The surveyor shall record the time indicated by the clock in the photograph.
2:40
